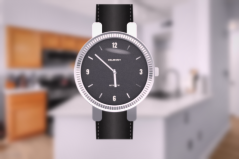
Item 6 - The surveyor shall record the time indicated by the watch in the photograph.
5:52
